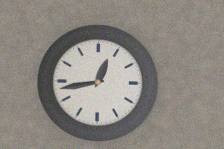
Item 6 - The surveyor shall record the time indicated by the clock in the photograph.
12:43
